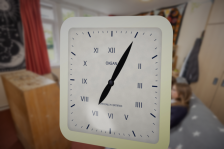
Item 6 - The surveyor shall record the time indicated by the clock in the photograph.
7:05
